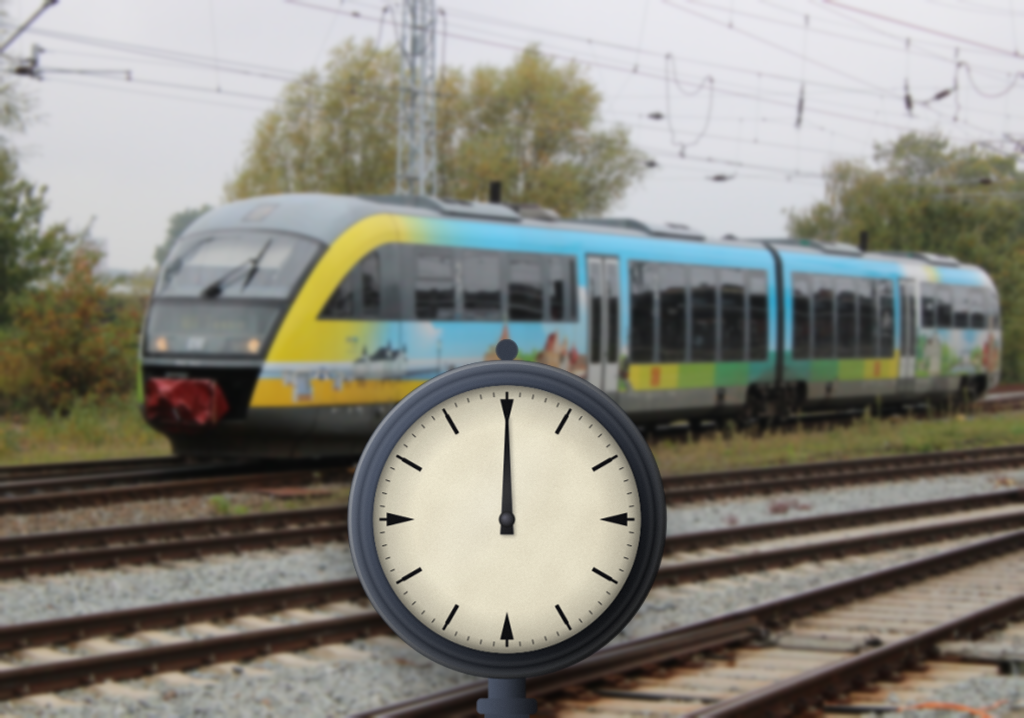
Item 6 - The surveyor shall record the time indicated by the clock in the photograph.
12:00
